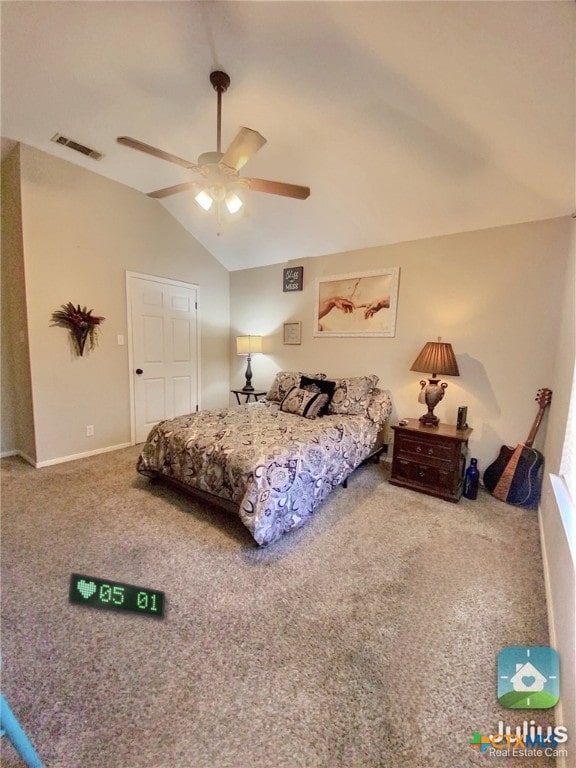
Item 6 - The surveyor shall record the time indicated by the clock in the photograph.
5:01
